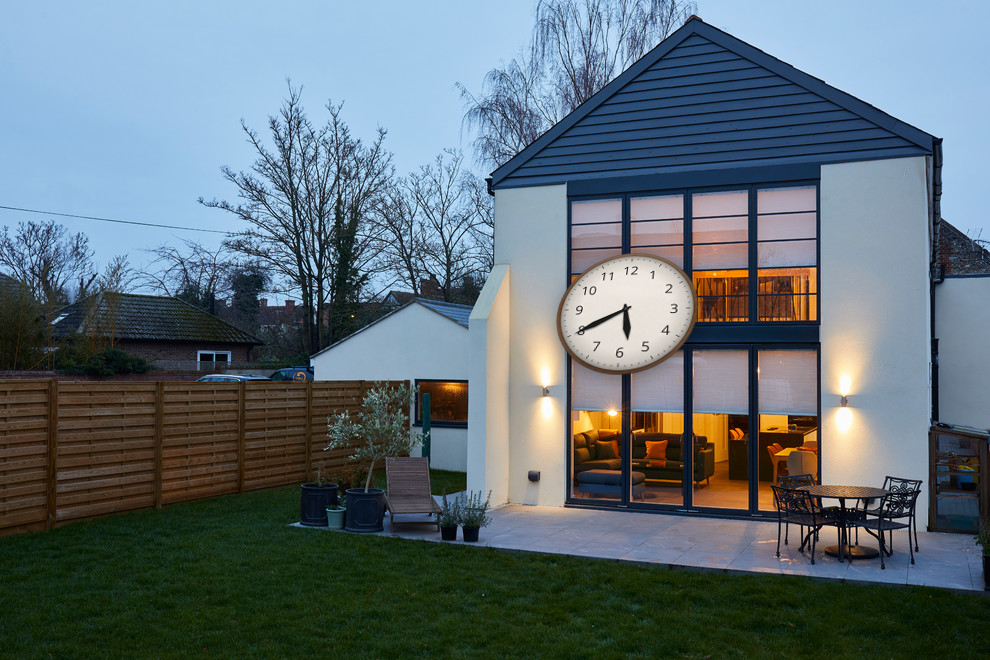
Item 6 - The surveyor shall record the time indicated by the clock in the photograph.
5:40
